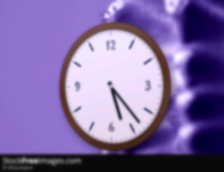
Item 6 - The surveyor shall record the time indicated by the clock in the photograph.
5:23
